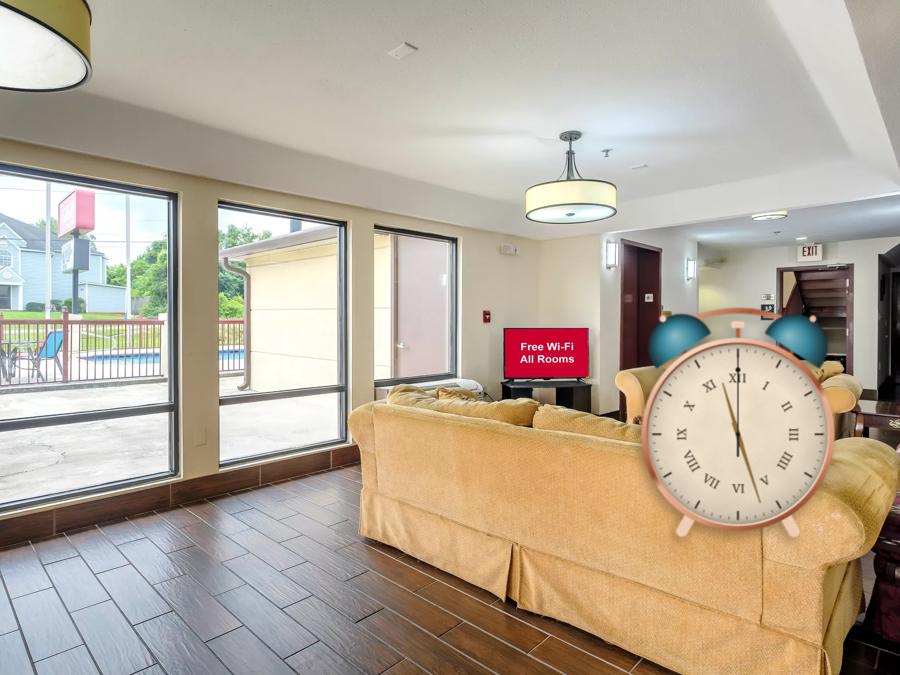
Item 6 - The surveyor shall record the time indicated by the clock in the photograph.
11:27:00
